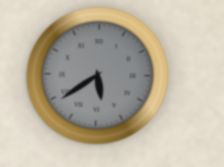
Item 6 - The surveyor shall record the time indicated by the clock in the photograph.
5:39
